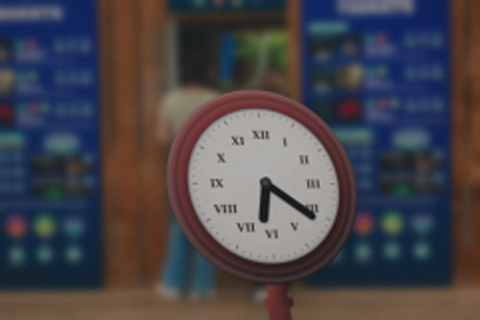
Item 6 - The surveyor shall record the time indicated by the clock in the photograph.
6:21
